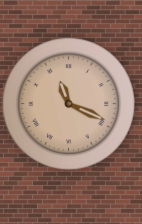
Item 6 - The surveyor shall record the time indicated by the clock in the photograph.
11:19
